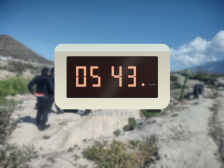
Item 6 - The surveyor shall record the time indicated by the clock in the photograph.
5:43
